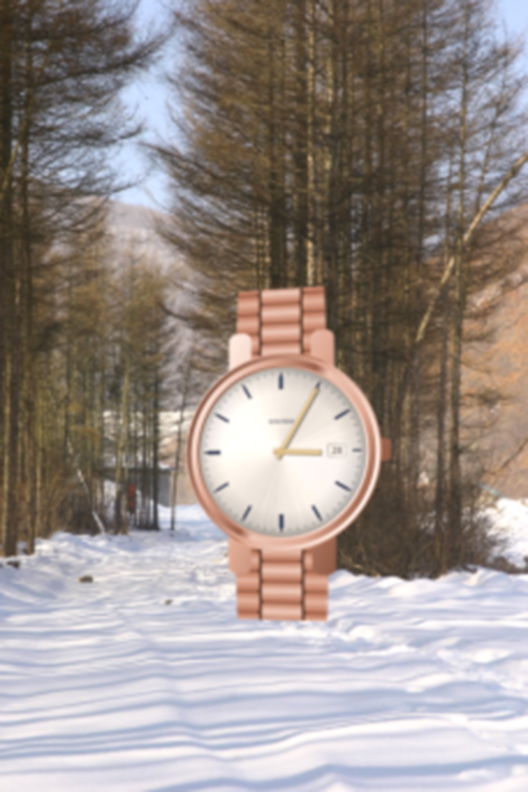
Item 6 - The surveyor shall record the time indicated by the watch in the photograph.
3:05
